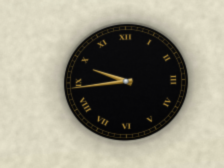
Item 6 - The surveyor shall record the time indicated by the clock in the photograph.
9:44
